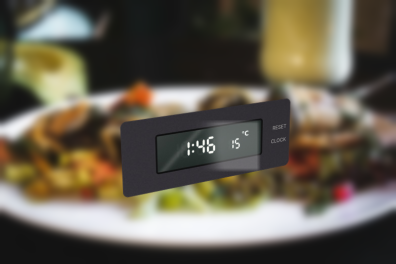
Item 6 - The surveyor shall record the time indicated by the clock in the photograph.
1:46
